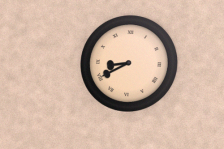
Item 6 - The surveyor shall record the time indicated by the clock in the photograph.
8:40
